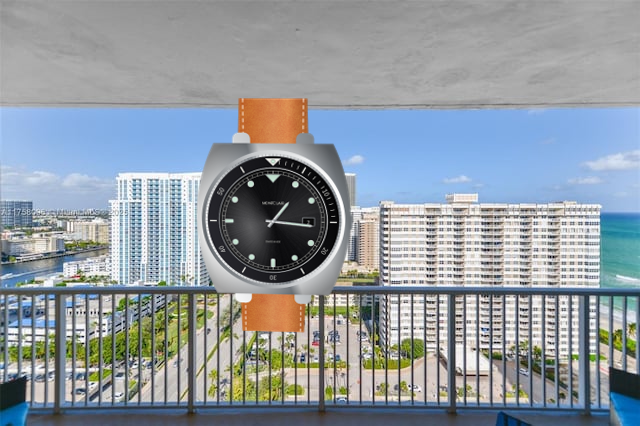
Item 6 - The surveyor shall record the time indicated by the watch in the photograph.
1:16
